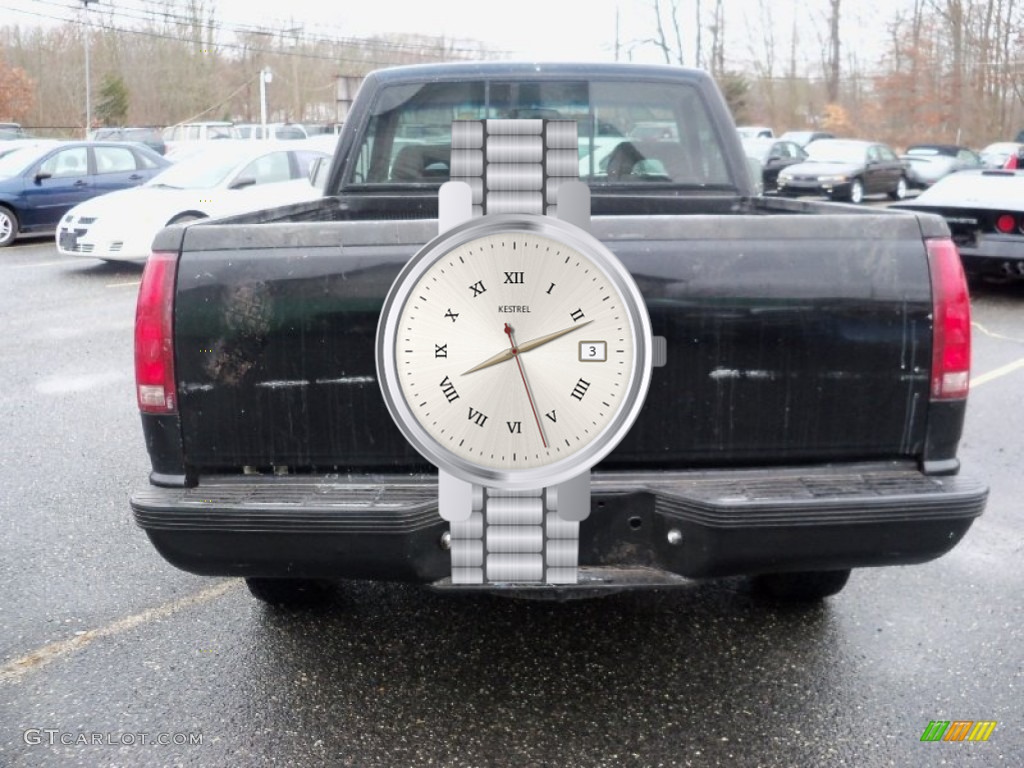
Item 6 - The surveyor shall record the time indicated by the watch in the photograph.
8:11:27
